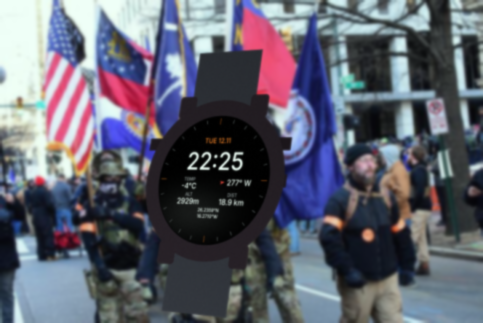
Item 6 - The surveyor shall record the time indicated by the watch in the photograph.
22:25
